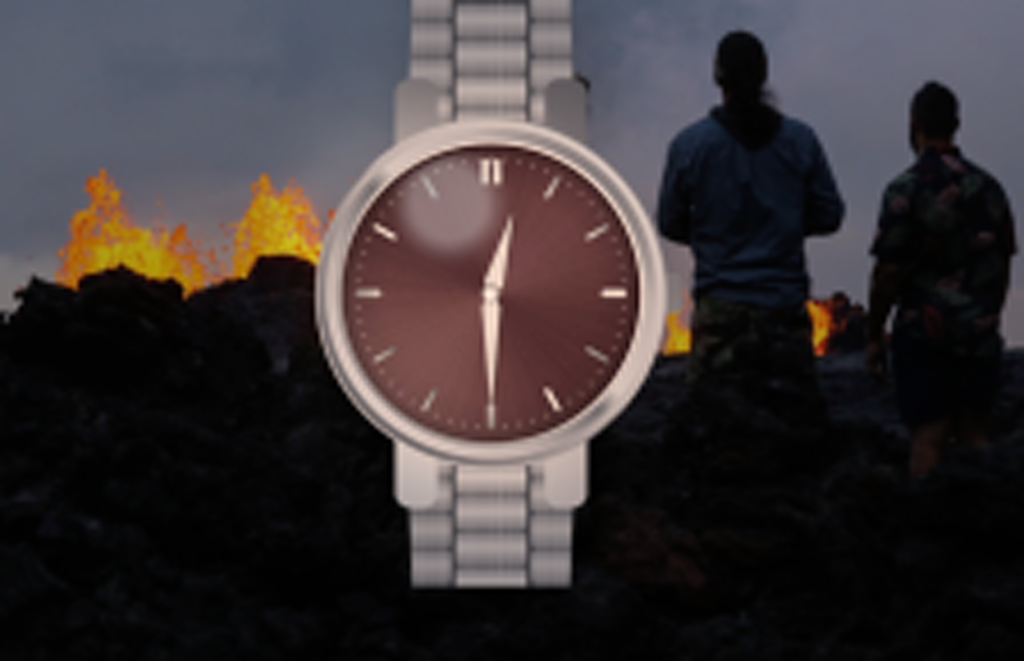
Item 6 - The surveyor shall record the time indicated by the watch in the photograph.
12:30
